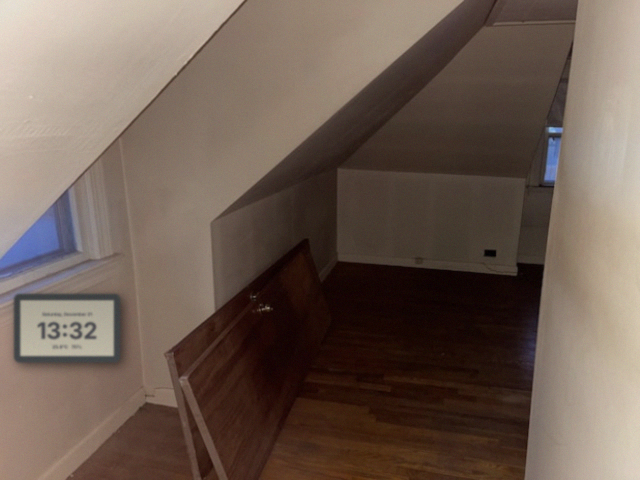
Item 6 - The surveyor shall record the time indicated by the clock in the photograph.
13:32
